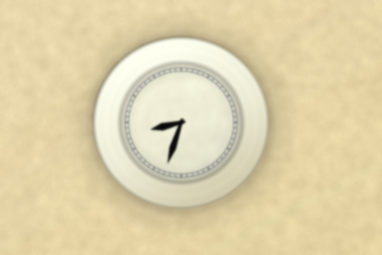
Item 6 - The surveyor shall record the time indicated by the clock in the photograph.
8:33
